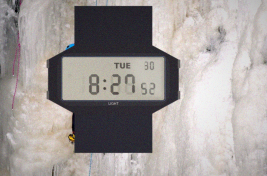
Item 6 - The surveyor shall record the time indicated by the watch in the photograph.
8:27:52
